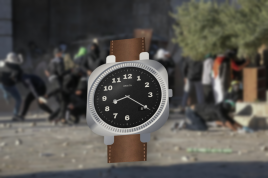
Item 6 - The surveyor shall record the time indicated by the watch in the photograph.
8:21
